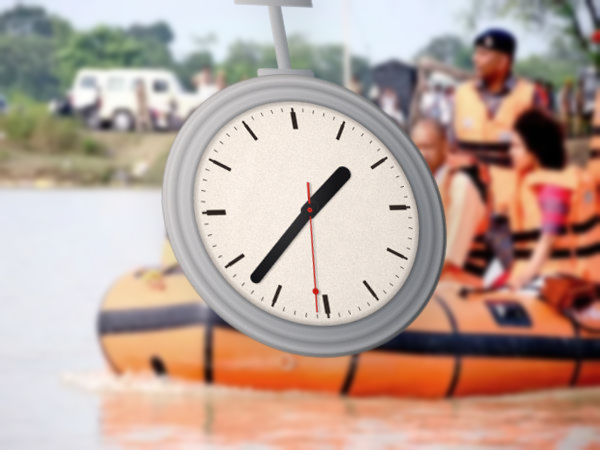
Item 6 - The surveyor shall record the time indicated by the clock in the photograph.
1:37:31
